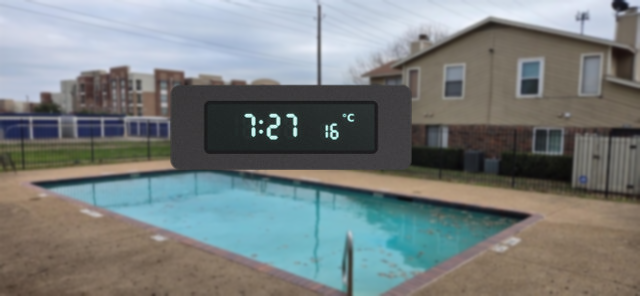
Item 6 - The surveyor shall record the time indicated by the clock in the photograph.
7:27
